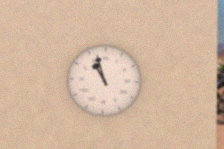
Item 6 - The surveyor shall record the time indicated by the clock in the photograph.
10:57
